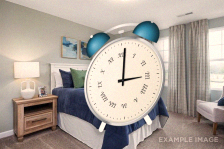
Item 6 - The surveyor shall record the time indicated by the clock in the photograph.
3:01
